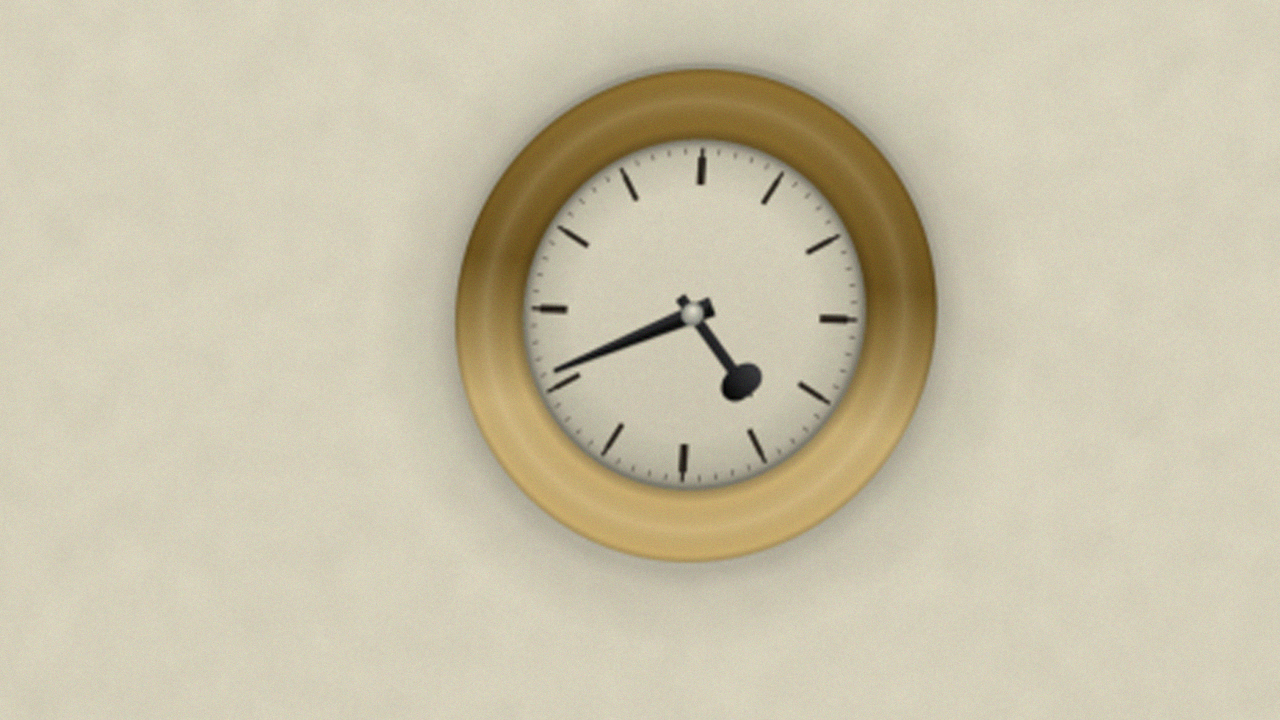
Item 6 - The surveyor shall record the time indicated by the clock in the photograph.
4:41
